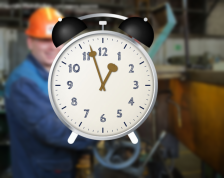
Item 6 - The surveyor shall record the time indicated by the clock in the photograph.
12:57
